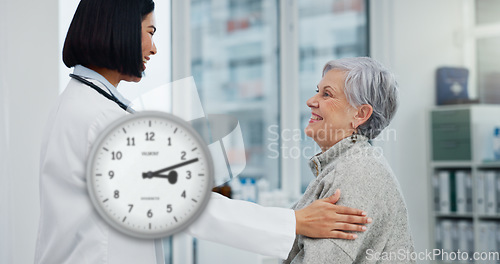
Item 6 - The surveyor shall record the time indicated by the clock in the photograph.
3:12
